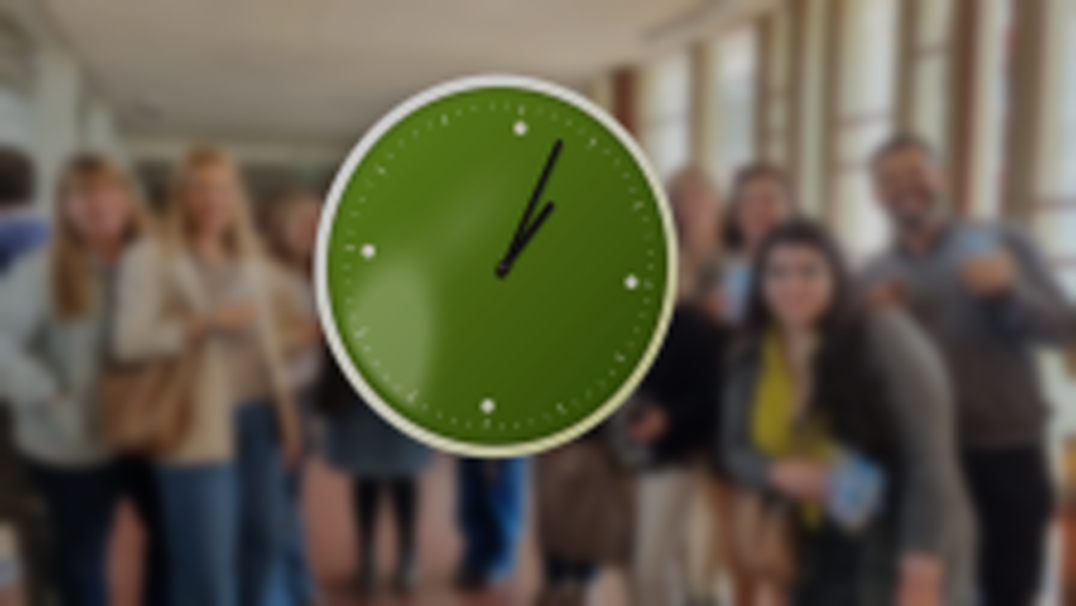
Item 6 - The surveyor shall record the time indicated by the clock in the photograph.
1:03
